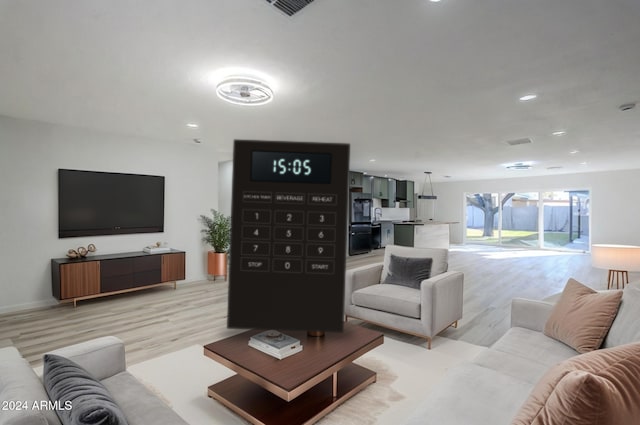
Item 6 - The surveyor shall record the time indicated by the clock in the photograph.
15:05
